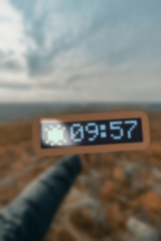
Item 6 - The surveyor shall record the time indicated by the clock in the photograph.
9:57
